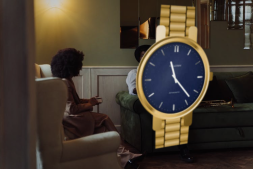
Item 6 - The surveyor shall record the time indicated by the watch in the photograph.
11:23
